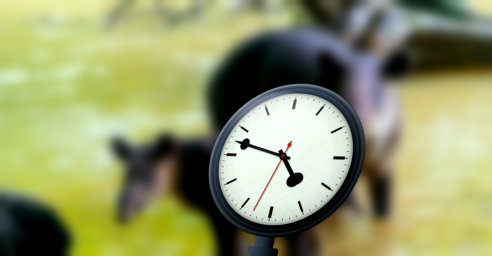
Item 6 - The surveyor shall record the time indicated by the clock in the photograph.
4:47:33
